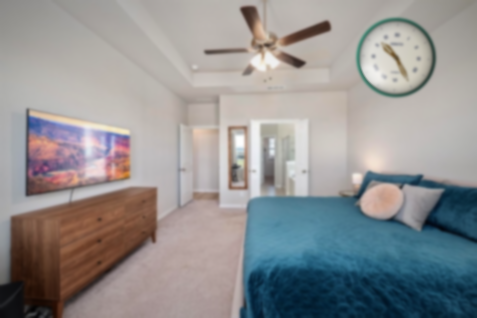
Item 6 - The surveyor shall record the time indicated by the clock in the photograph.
10:25
